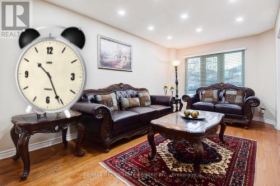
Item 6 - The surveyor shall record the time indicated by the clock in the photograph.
10:26
